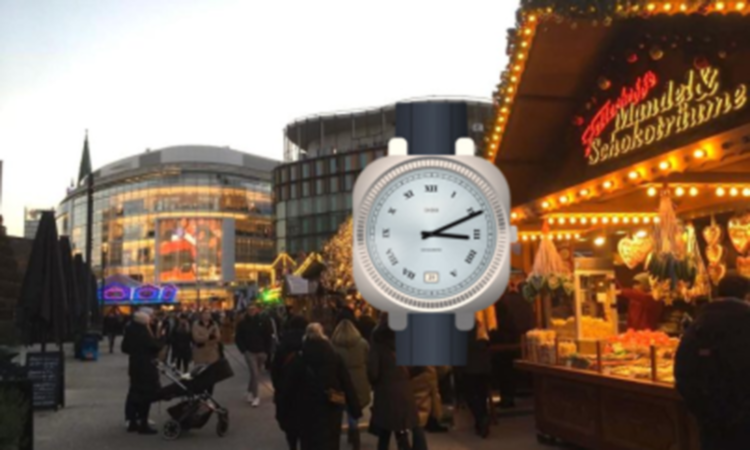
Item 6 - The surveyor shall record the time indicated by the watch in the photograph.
3:11
